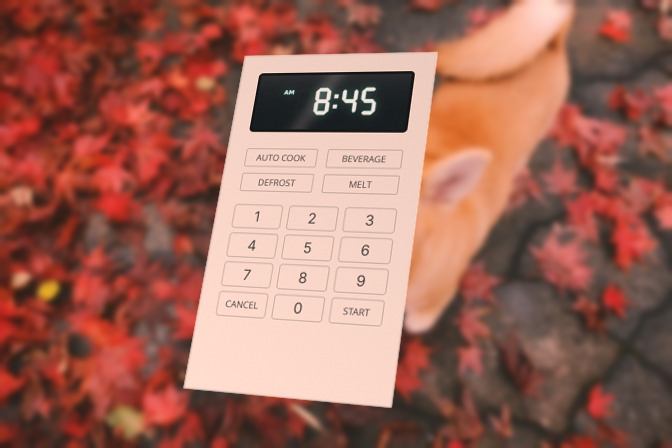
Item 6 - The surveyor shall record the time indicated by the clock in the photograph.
8:45
